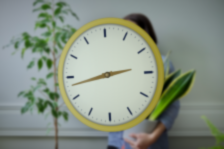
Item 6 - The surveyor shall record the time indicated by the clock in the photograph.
2:43
